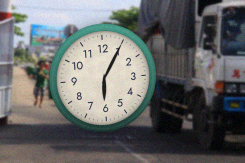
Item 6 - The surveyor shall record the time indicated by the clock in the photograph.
6:05
